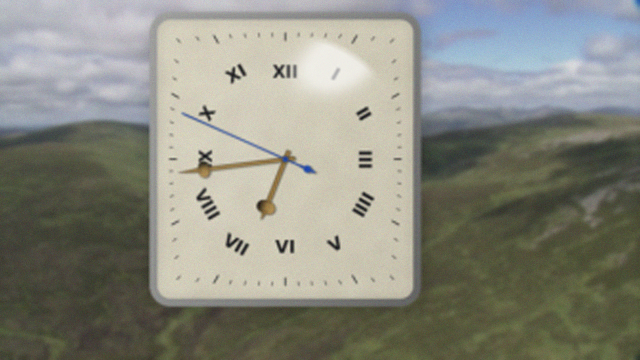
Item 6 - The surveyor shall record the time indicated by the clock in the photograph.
6:43:49
